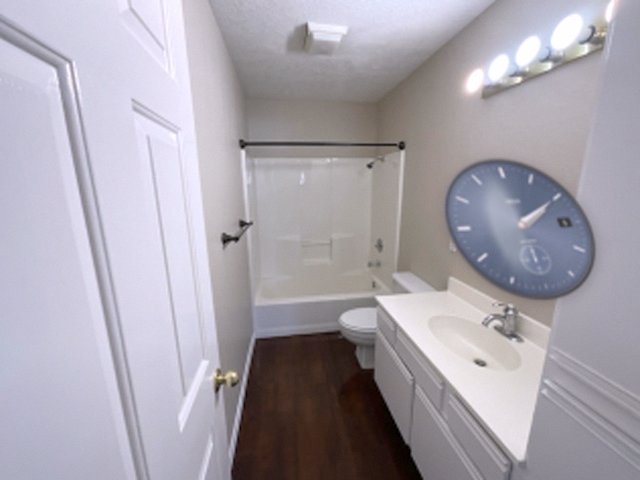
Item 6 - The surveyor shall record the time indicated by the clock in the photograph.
2:10
